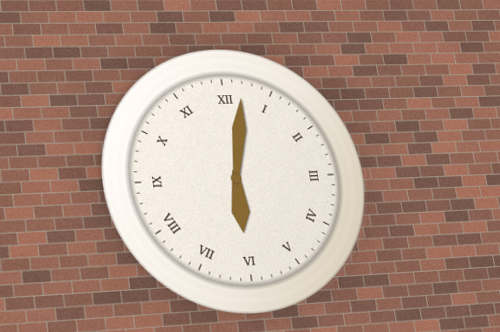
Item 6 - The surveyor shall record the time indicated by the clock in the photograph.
6:02
